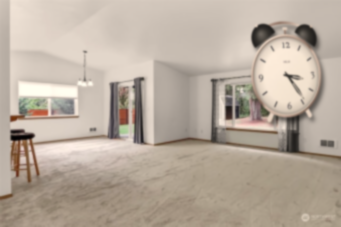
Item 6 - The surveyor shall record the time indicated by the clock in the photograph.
3:24
